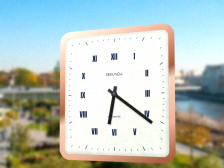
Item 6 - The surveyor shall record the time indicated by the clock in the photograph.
6:21
